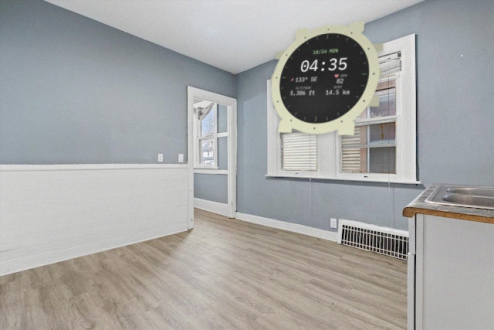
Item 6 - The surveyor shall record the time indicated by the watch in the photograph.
4:35
